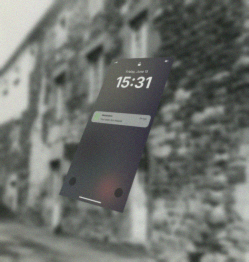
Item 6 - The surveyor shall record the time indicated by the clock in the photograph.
15:31
